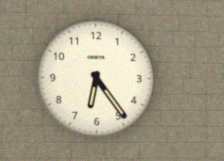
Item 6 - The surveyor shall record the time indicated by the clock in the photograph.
6:24
